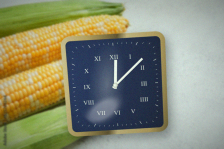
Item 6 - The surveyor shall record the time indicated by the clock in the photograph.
12:08
